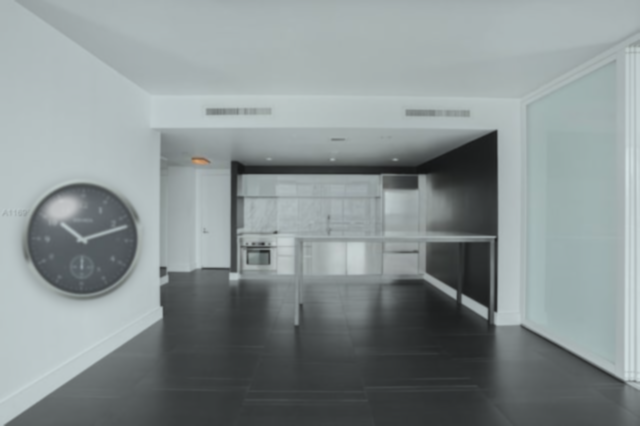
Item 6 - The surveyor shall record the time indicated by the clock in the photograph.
10:12
